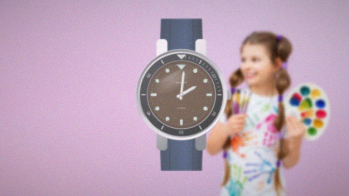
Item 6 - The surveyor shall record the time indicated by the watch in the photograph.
2:01
